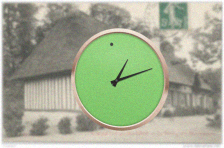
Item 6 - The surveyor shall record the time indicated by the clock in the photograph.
1:13
